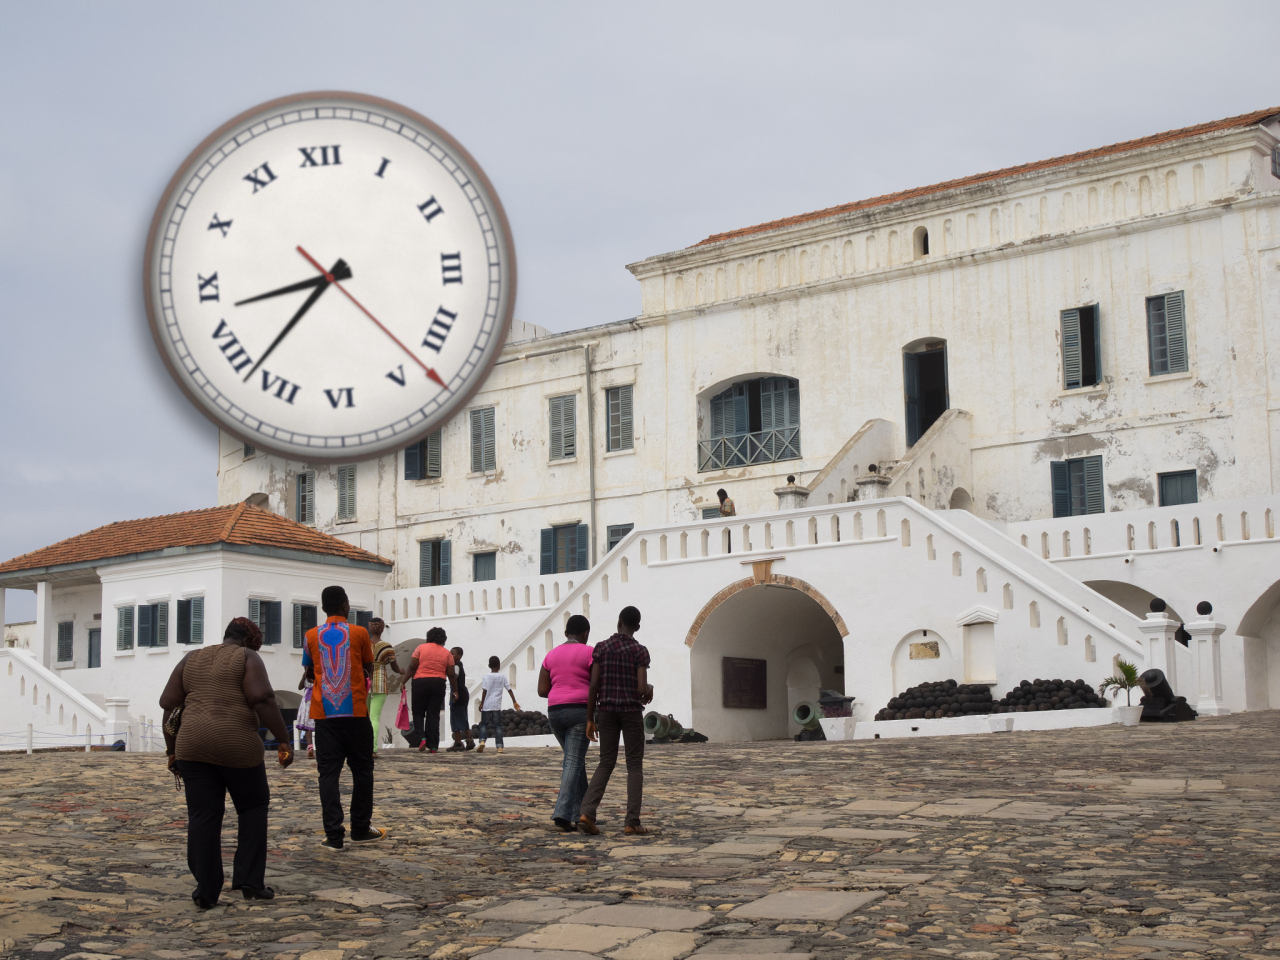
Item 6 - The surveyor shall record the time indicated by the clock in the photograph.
8:37:23
